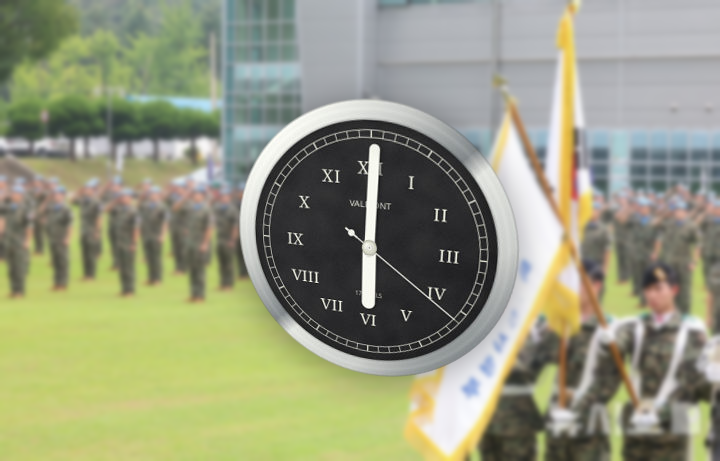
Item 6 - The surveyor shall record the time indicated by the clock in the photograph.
6:00:21
